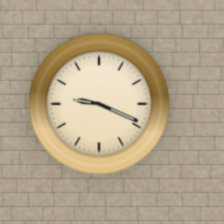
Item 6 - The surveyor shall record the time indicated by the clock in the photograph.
9:19
